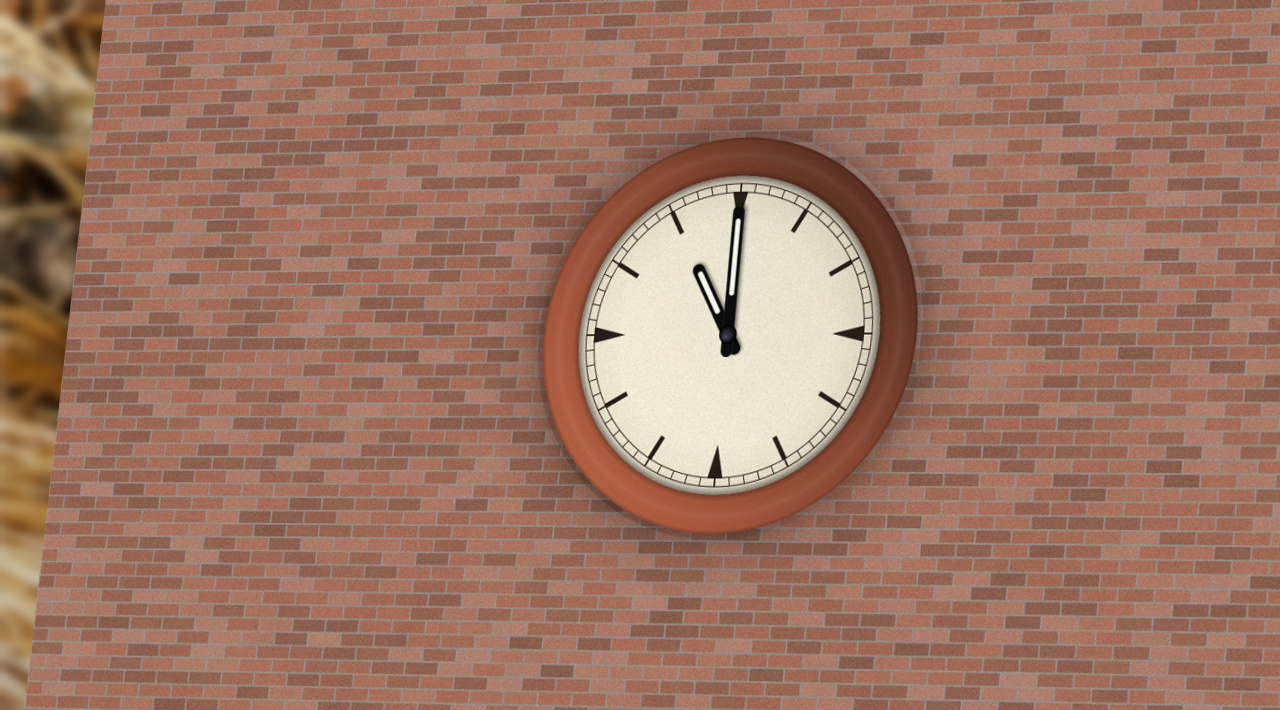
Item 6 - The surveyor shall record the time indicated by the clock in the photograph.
11:00
